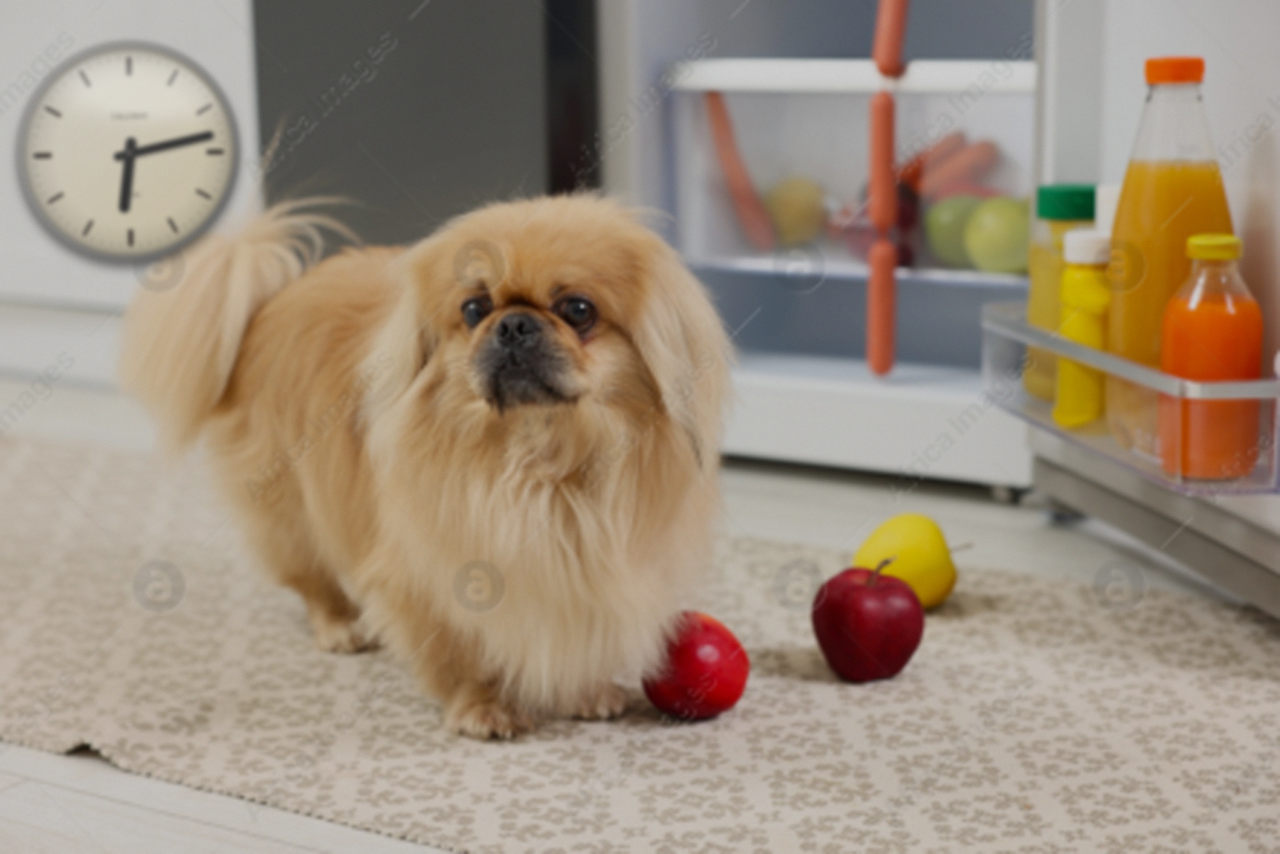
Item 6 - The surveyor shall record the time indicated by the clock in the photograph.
6:13
